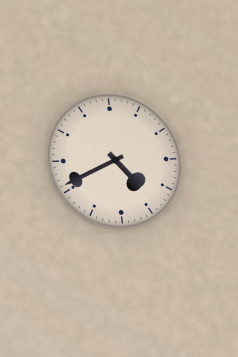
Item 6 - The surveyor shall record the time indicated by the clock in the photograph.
4:41
